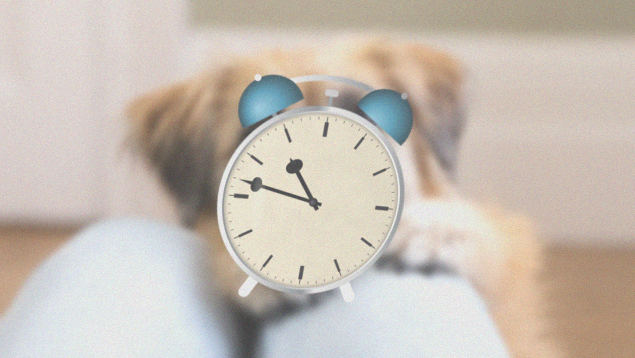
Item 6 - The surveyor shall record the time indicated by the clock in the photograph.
10:47
